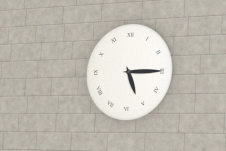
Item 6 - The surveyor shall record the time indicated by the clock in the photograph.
5:15
